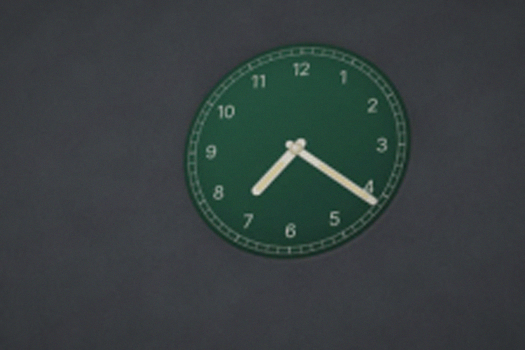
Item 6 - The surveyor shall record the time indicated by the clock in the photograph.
7:21
